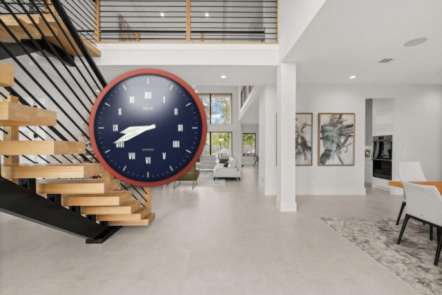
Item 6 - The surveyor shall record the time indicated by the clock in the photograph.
8:41
